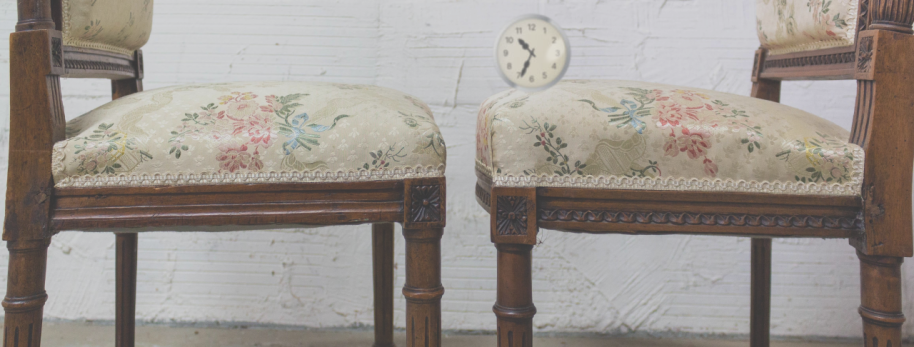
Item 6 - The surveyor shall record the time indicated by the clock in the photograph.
10:34
